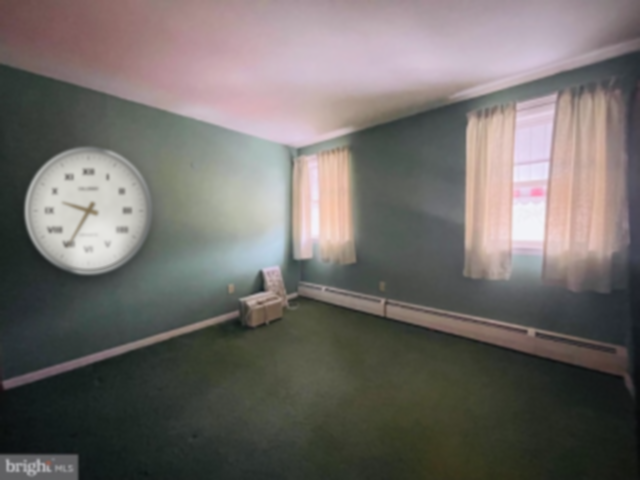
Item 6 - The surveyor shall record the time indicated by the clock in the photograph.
9:35
